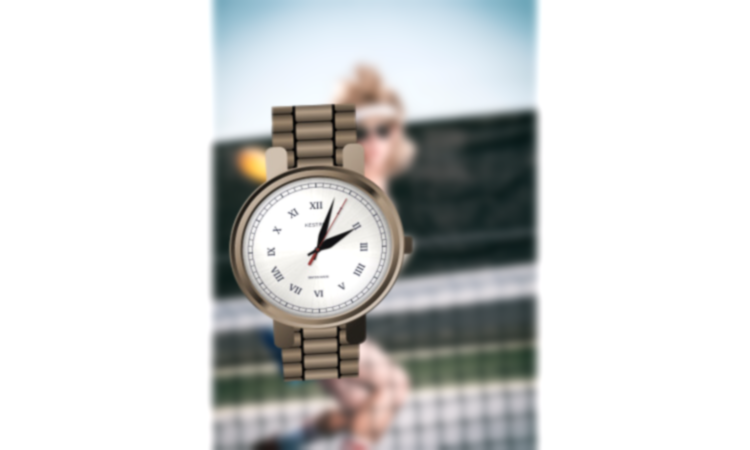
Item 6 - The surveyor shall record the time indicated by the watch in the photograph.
2:03:05
